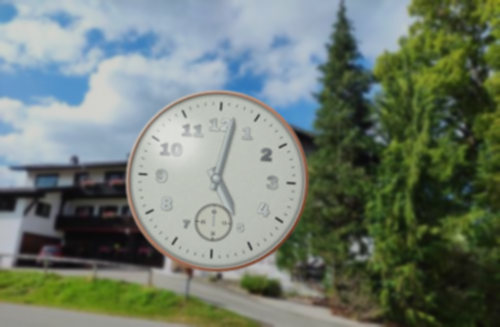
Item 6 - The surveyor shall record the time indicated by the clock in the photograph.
5:02
